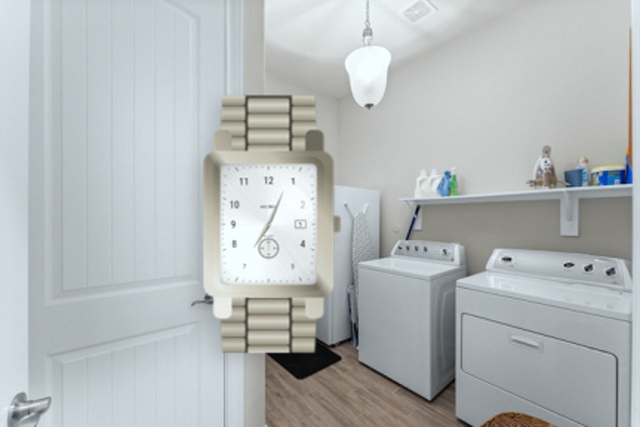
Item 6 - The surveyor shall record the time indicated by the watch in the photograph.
7:04
